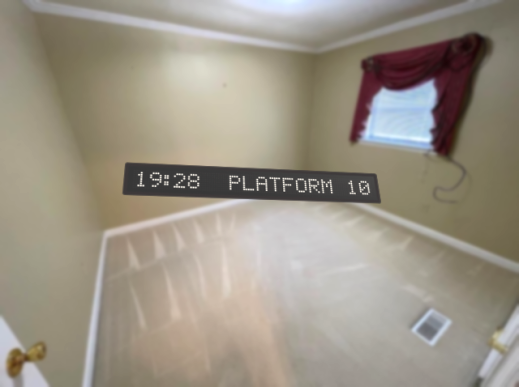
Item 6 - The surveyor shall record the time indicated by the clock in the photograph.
19:28
